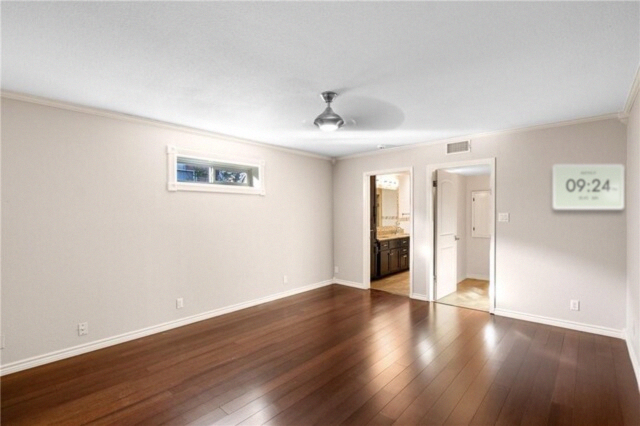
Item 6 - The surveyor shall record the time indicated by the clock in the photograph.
9:24
